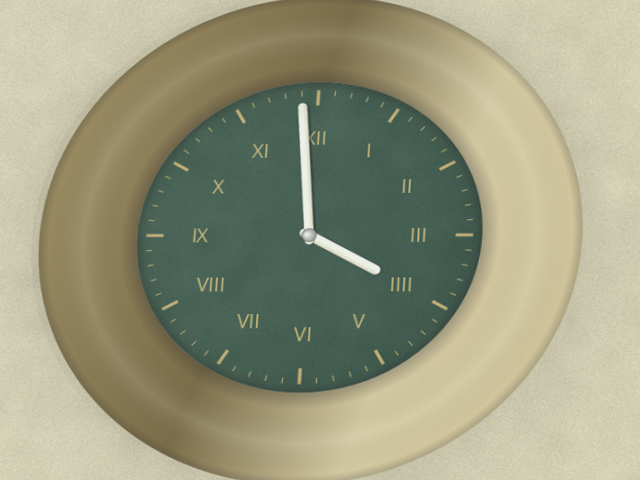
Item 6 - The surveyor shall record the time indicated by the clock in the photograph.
3:59
